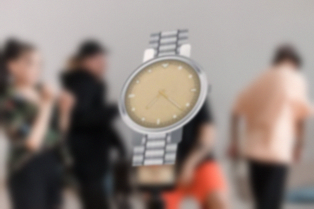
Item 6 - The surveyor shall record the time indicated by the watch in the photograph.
7:22
